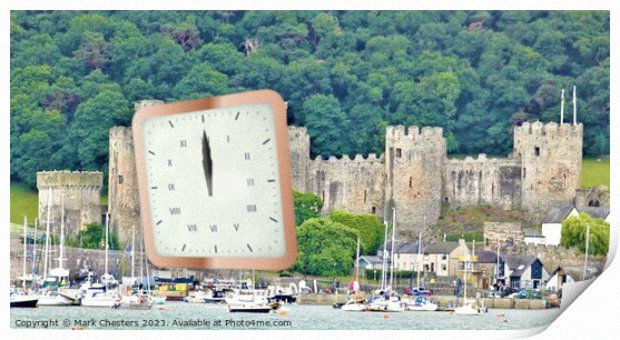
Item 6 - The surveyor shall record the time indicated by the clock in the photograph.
12:00
